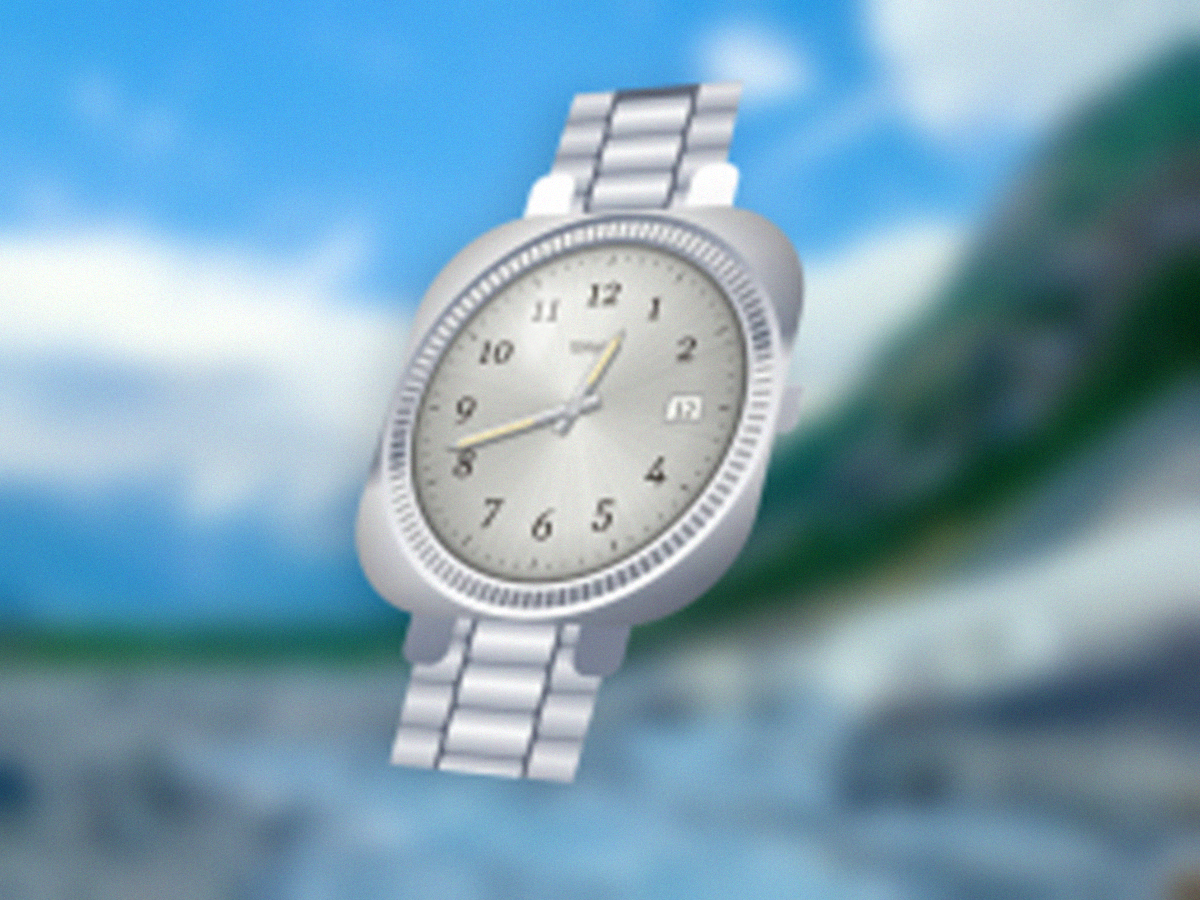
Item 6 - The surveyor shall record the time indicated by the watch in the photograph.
12:42
